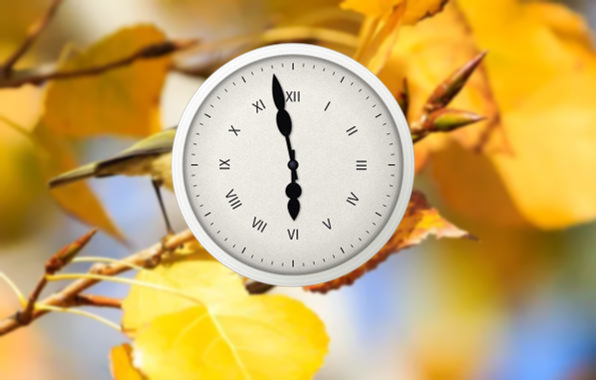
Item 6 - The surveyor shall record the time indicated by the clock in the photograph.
5:58
